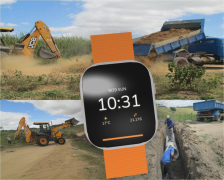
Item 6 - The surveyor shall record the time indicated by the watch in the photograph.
10:31
